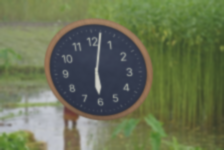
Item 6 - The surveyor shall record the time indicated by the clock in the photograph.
6:02
